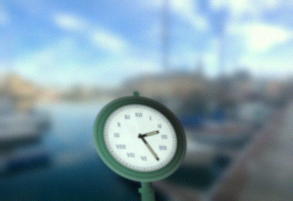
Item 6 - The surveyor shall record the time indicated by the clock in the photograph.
2:25
